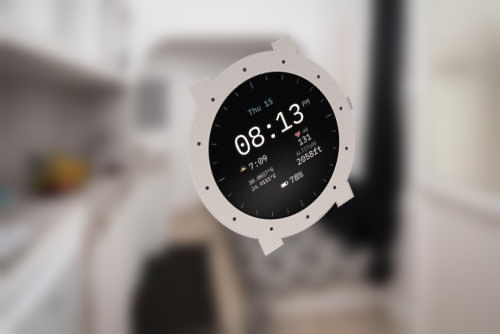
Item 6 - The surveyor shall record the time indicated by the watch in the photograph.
8:13
